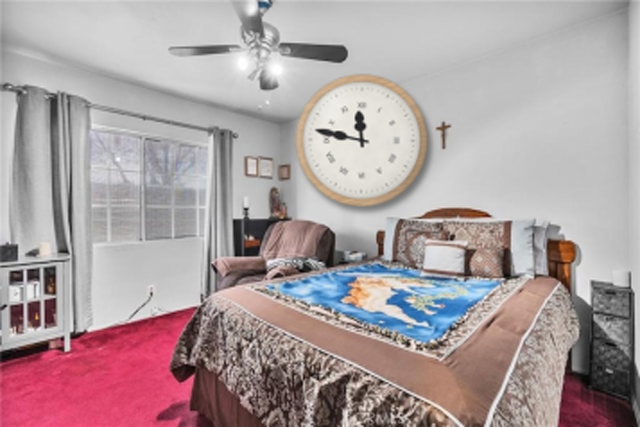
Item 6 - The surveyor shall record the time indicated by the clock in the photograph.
11:47
